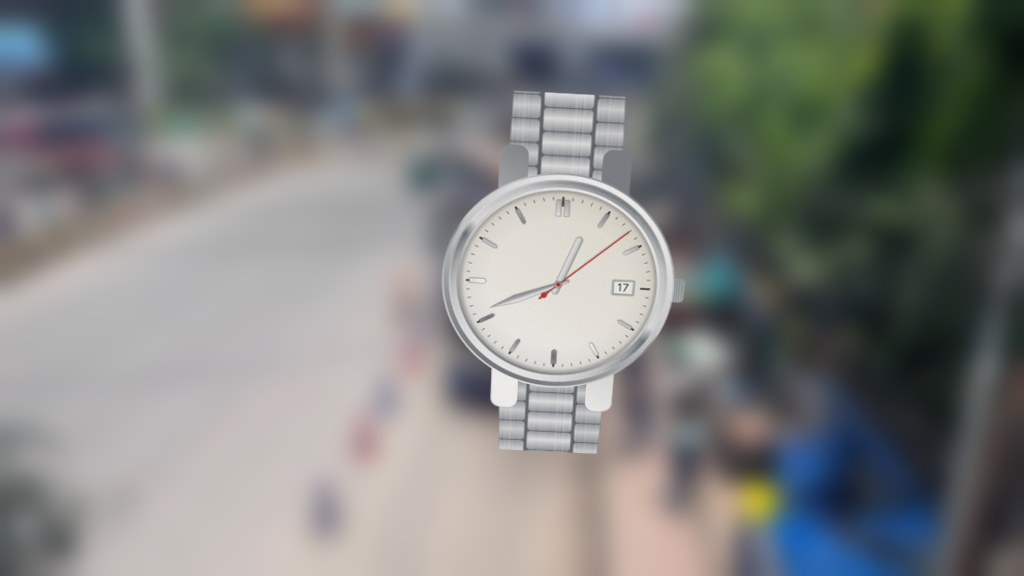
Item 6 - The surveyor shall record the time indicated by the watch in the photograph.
12:41:08
